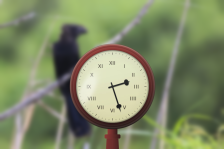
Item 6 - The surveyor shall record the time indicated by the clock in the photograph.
2:27
